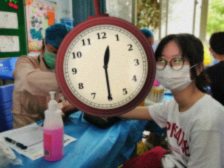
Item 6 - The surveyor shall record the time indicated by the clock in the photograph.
12:30
